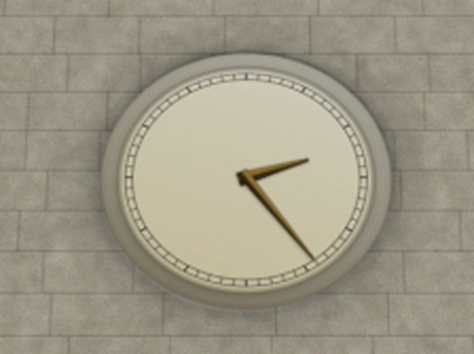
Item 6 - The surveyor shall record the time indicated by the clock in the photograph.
2:24
